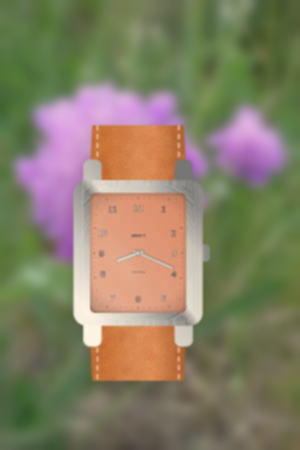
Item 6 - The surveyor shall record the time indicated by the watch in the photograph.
8:19
